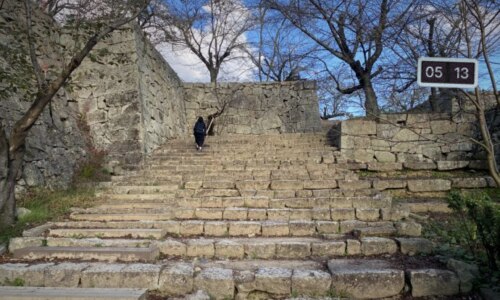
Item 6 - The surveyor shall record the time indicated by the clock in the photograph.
5:13
